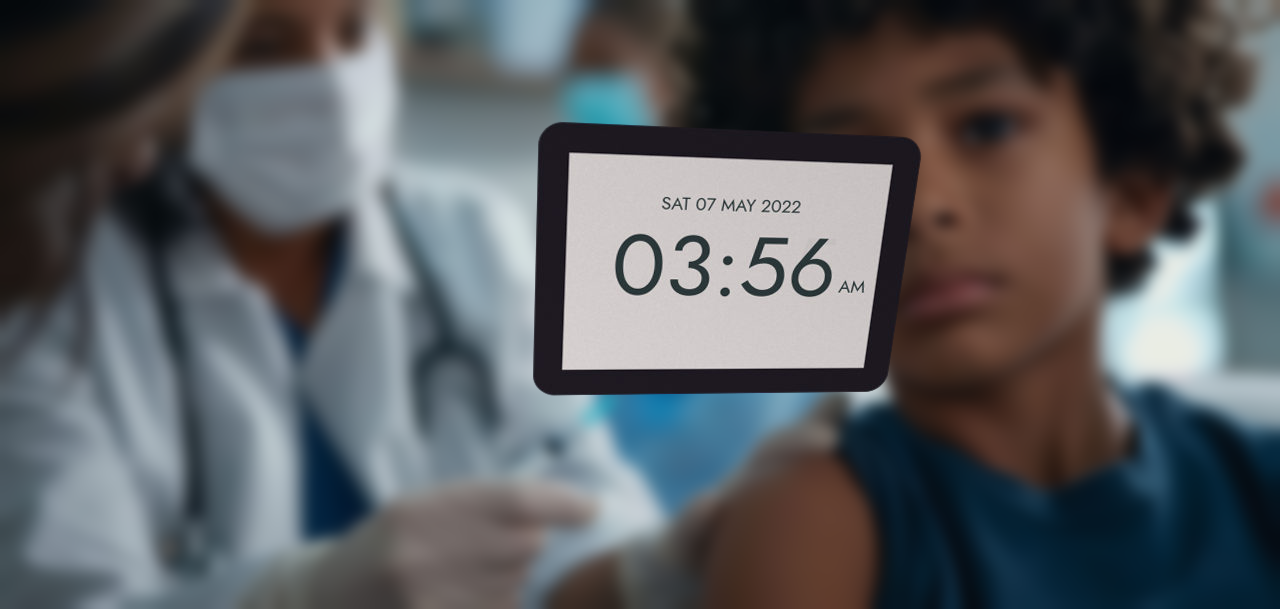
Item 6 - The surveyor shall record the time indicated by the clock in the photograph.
3:56
